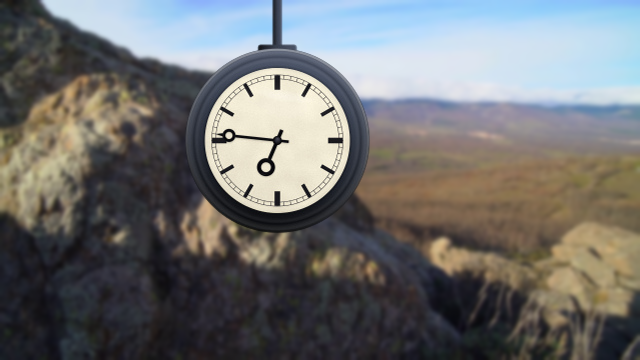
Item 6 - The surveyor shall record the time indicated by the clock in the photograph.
6:46
